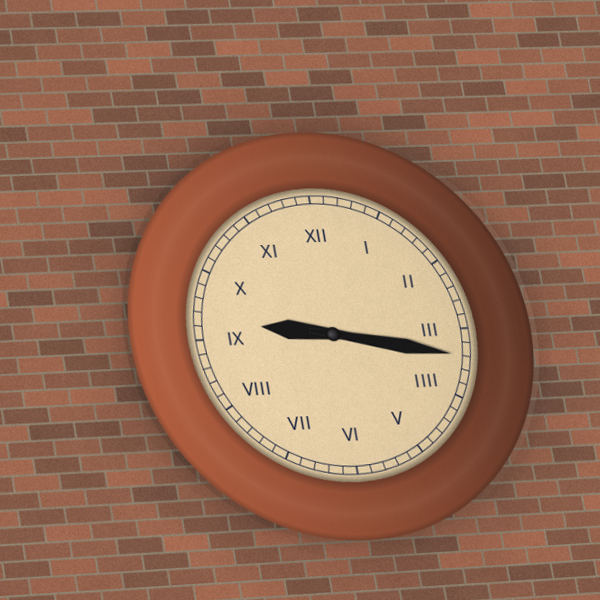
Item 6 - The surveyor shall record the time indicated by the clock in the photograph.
9:17
